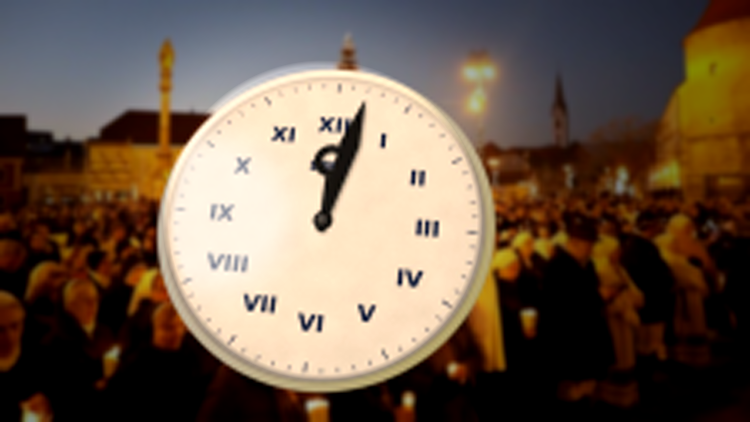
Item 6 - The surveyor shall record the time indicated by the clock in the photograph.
12:02
